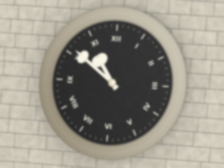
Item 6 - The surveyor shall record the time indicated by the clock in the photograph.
10:51
